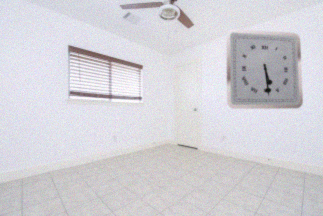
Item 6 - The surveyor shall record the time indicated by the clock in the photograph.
5:29
